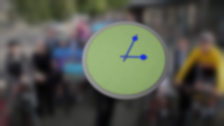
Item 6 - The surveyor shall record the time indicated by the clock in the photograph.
3:04
